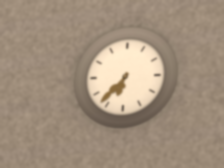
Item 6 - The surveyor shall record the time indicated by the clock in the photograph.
6:37
